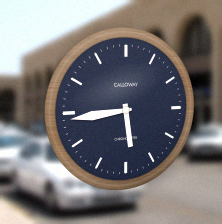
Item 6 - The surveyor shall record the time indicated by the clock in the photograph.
5:44
